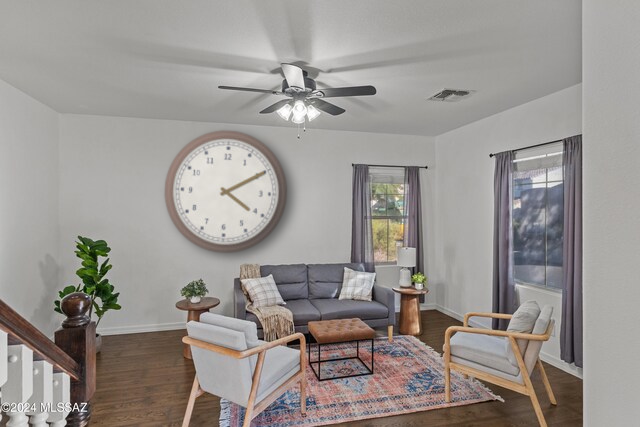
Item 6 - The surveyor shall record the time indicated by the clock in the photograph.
4:10
